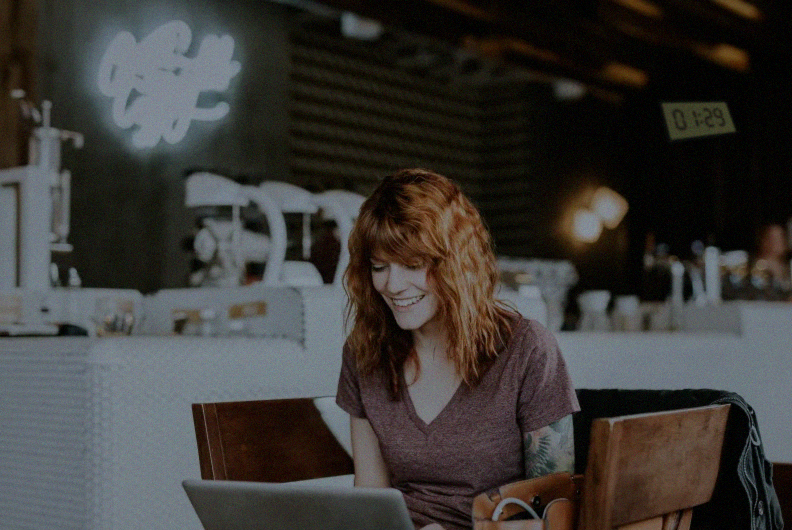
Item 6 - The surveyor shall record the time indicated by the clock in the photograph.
1:29
